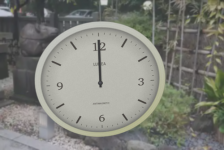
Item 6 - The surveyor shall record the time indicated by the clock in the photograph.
12:00
